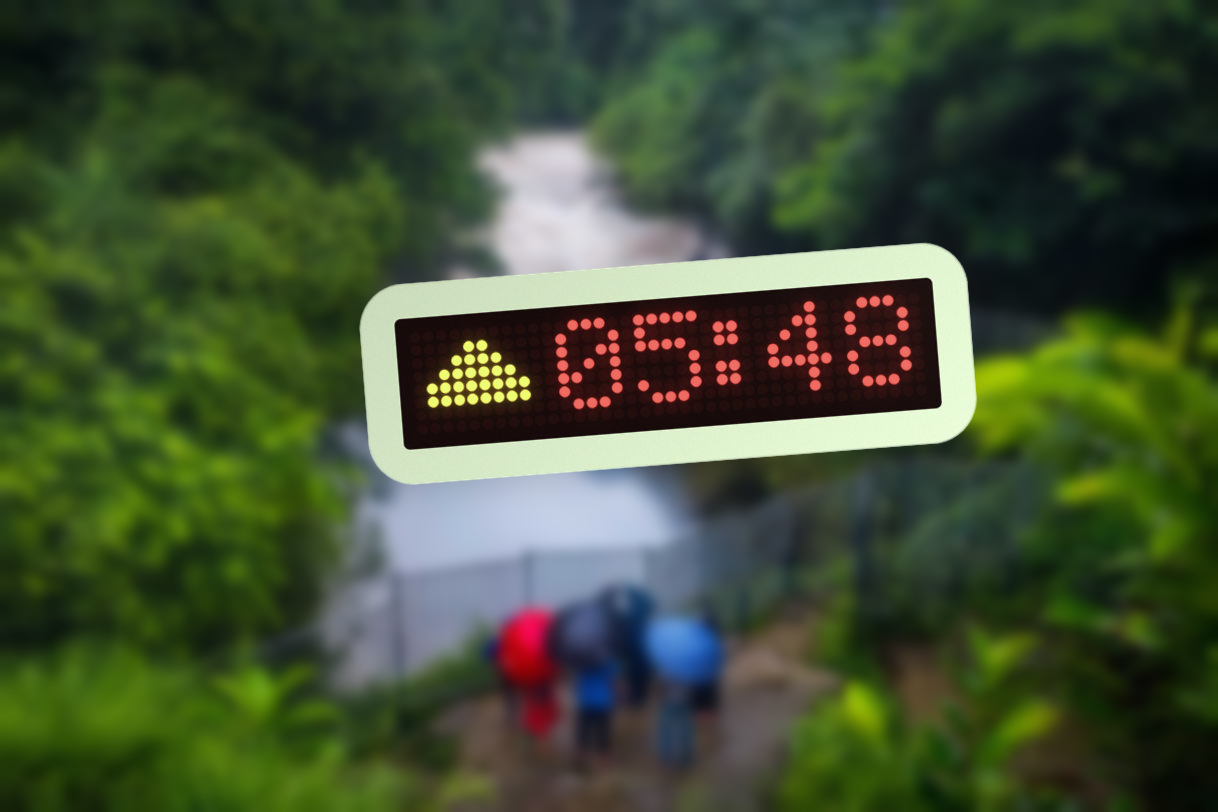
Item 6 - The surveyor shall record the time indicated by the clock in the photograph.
5:48
